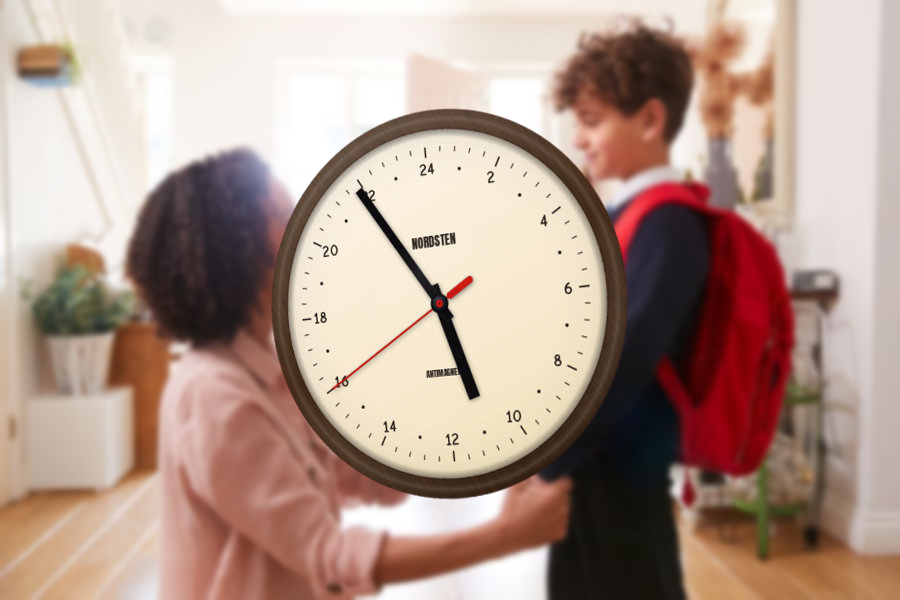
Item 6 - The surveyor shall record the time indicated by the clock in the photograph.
10:54:40
